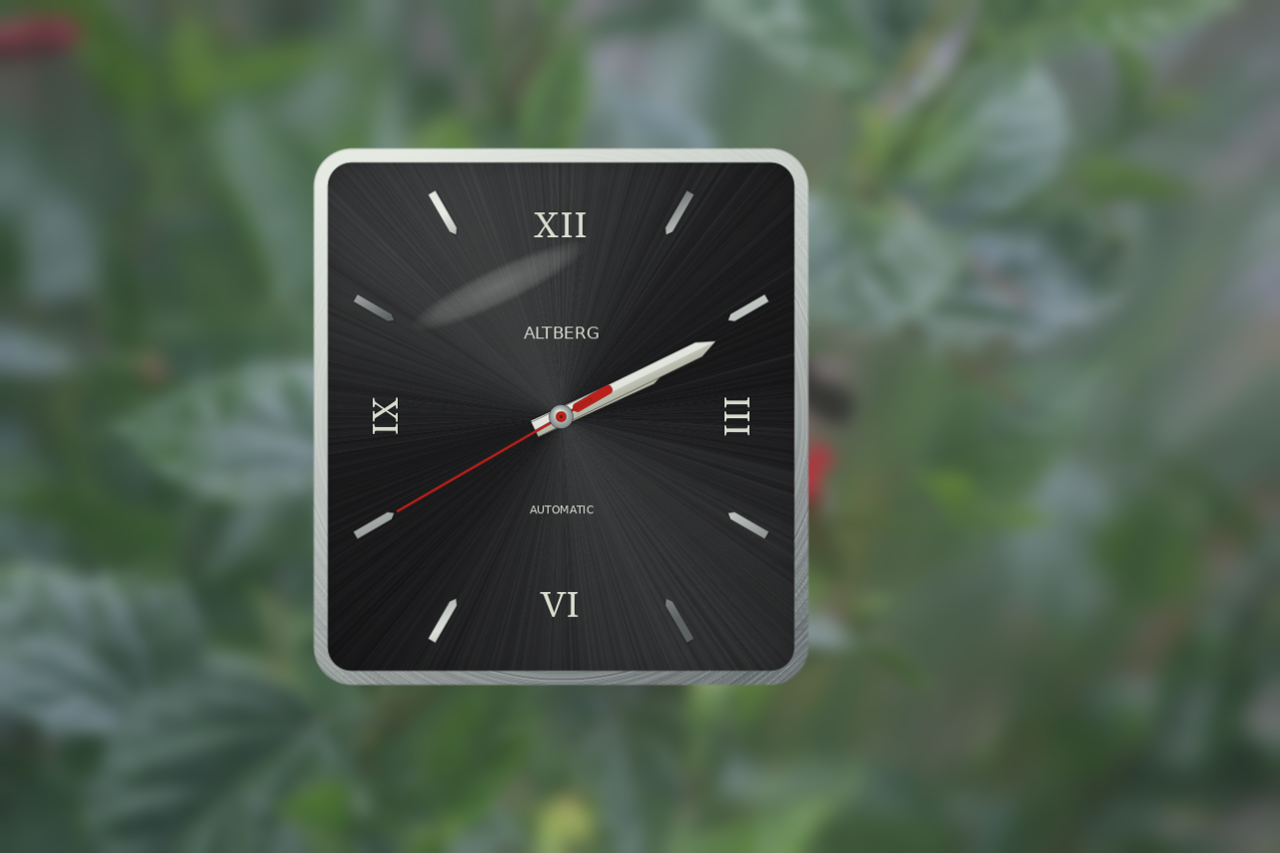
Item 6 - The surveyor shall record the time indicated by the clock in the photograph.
2:10:40
